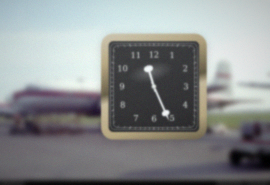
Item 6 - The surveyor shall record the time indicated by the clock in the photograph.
11:26
